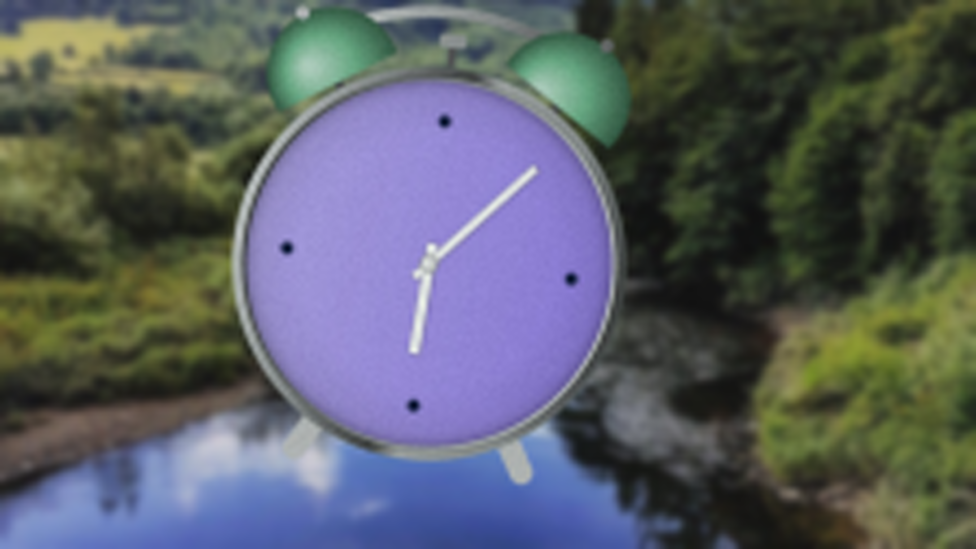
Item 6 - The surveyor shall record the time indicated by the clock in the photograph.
6:07
